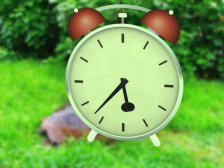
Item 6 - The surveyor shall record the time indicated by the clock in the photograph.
5:37
